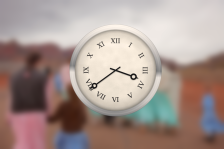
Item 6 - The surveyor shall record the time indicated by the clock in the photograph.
3:39
